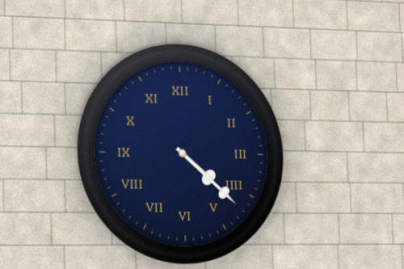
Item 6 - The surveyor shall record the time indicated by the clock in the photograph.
4:22
